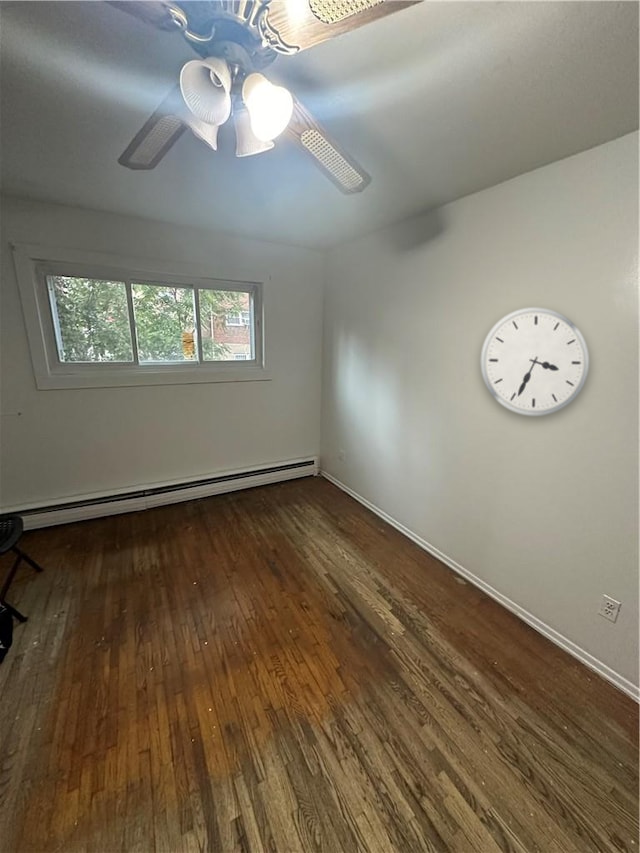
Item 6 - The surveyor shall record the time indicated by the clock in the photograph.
3:34
